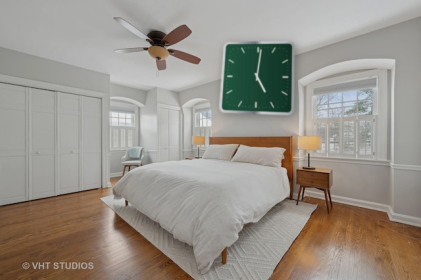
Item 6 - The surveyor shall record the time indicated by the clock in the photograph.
5:01
